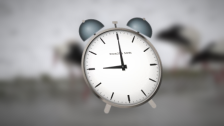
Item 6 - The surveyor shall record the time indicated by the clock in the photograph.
9:00
